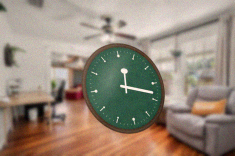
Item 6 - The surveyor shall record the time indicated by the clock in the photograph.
12:18
